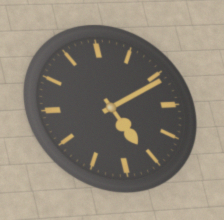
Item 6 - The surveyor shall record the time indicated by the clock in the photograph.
5:11
